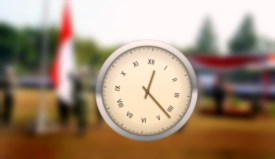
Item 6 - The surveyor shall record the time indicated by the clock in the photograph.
12:22
